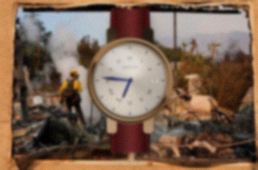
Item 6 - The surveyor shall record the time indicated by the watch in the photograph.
6:46
